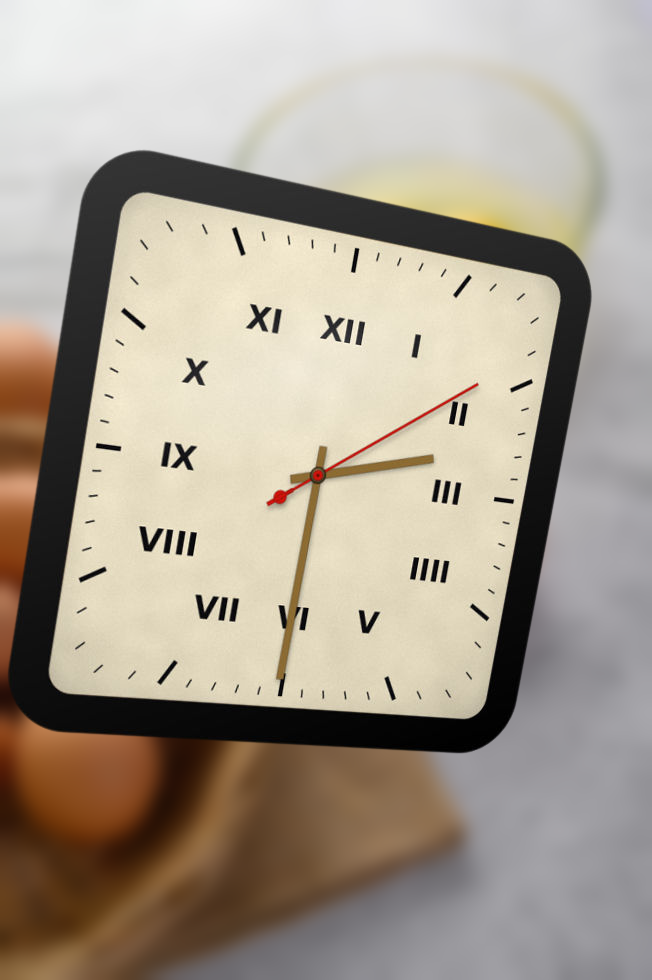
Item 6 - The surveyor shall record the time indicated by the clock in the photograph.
2:30:09
